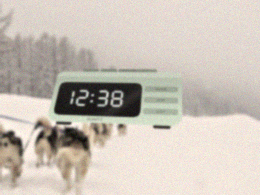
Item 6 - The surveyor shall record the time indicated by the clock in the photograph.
12:38
